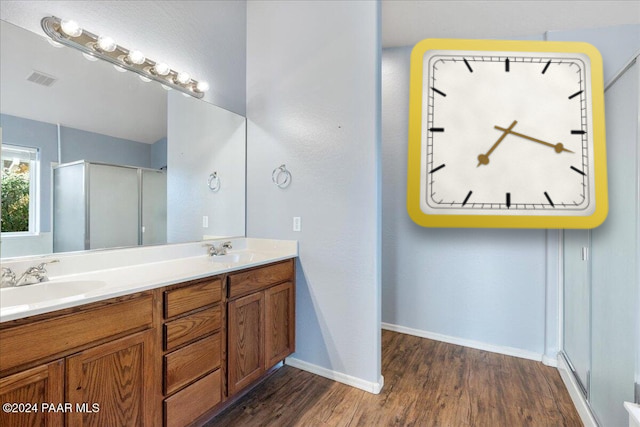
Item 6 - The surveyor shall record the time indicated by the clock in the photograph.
7:18
